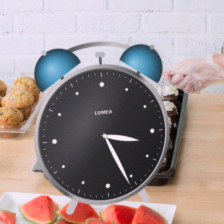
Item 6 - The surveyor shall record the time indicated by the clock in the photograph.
3:26
